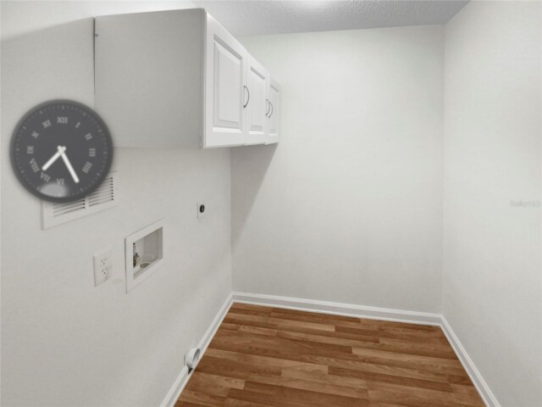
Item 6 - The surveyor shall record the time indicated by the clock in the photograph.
7:25
